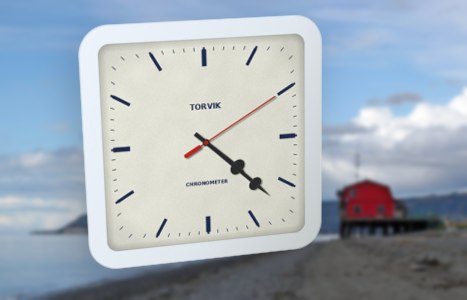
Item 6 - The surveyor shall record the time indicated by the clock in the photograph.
4:22:10
